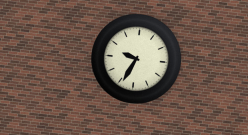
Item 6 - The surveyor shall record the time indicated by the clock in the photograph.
9:34
